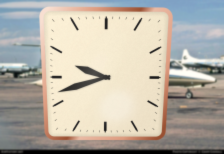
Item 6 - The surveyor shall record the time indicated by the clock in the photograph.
9:42
